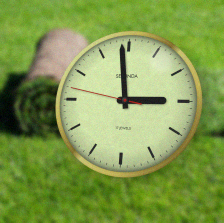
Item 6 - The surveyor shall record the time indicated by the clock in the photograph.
2:58:47
